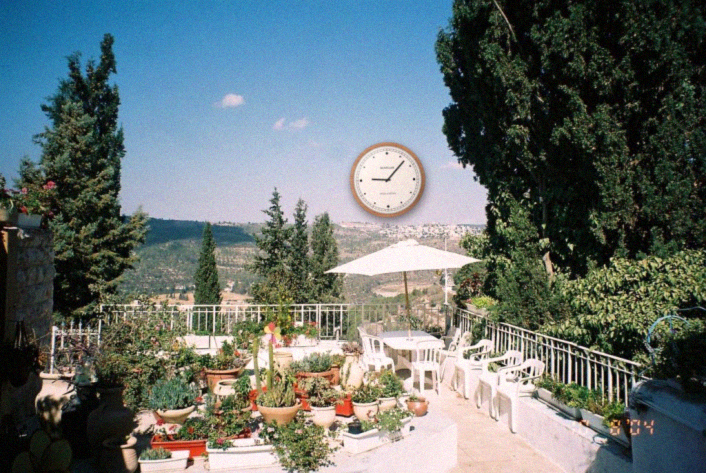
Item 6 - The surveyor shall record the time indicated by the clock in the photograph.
9:07
